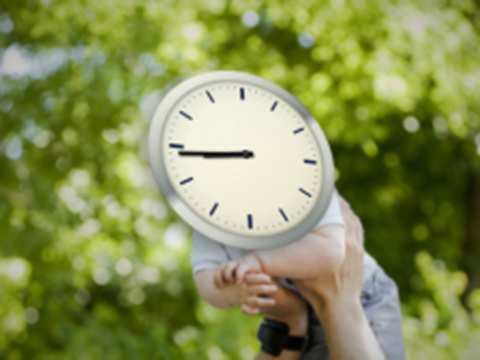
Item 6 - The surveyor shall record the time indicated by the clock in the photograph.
8:44
